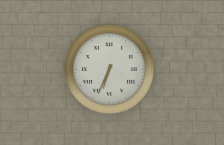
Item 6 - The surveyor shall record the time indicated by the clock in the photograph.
6:34
